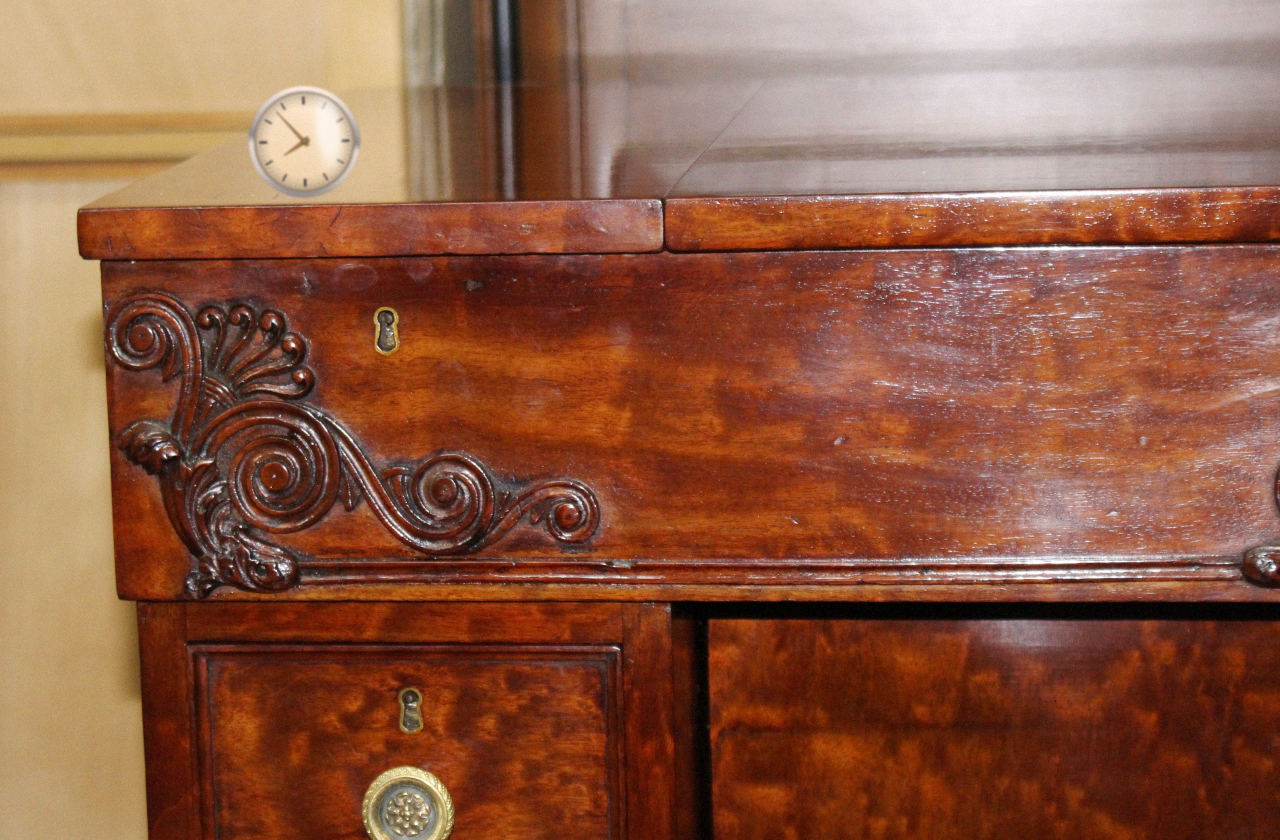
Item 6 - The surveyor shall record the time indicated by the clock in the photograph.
7:53
